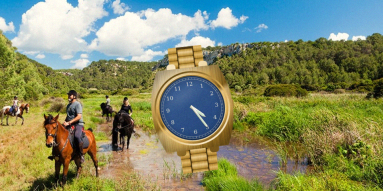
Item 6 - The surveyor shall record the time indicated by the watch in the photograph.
4:25
